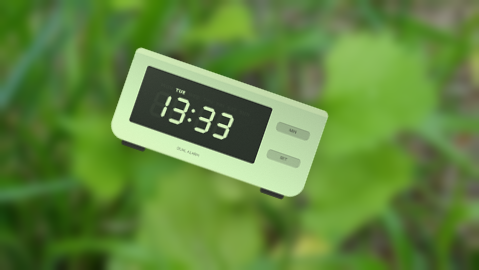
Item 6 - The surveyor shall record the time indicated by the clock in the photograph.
13:33
